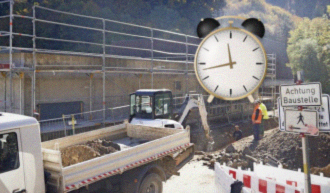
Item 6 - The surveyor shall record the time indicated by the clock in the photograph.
11:43
